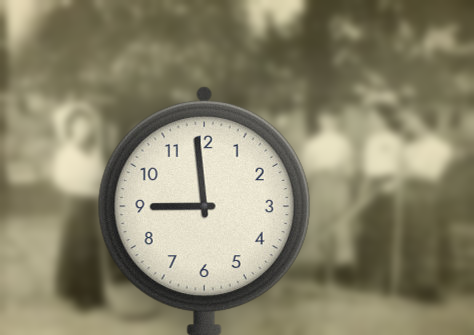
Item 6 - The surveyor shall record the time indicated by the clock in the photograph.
8:59
